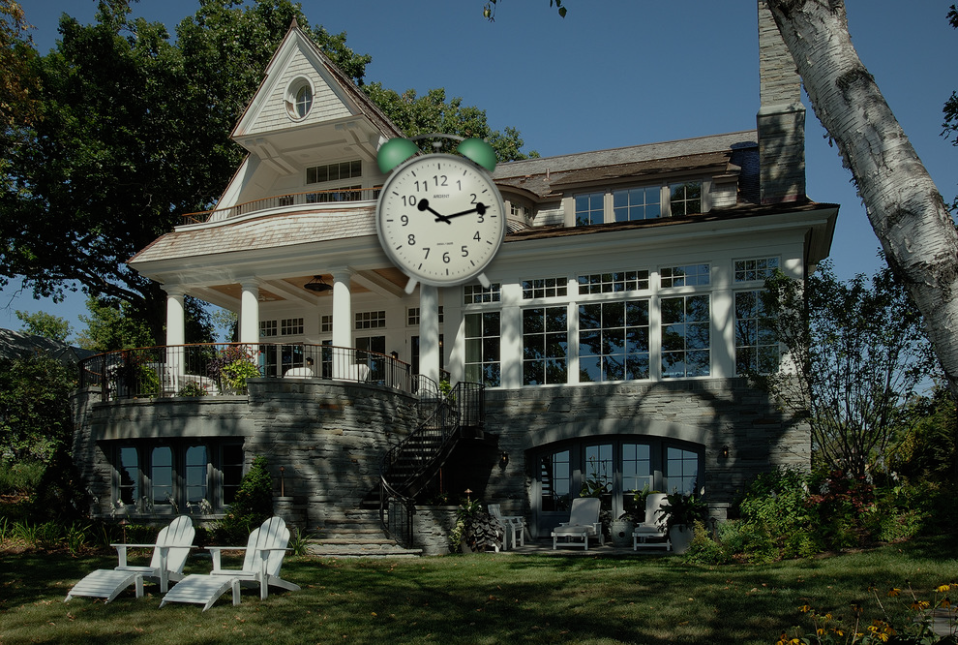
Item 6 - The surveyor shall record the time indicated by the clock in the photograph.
10:13
